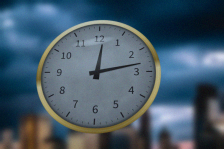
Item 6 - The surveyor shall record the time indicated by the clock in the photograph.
12:13
